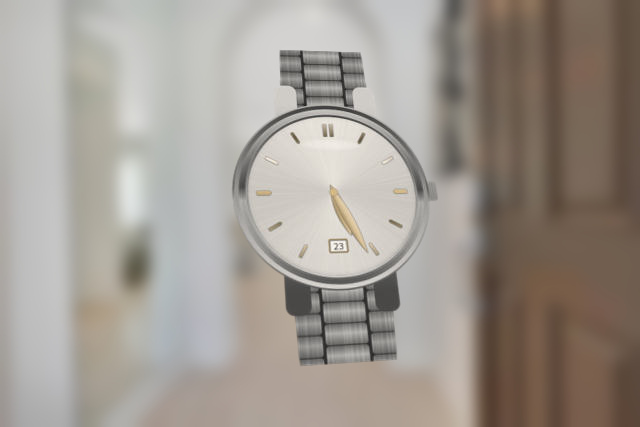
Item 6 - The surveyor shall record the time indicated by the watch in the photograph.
5:26
